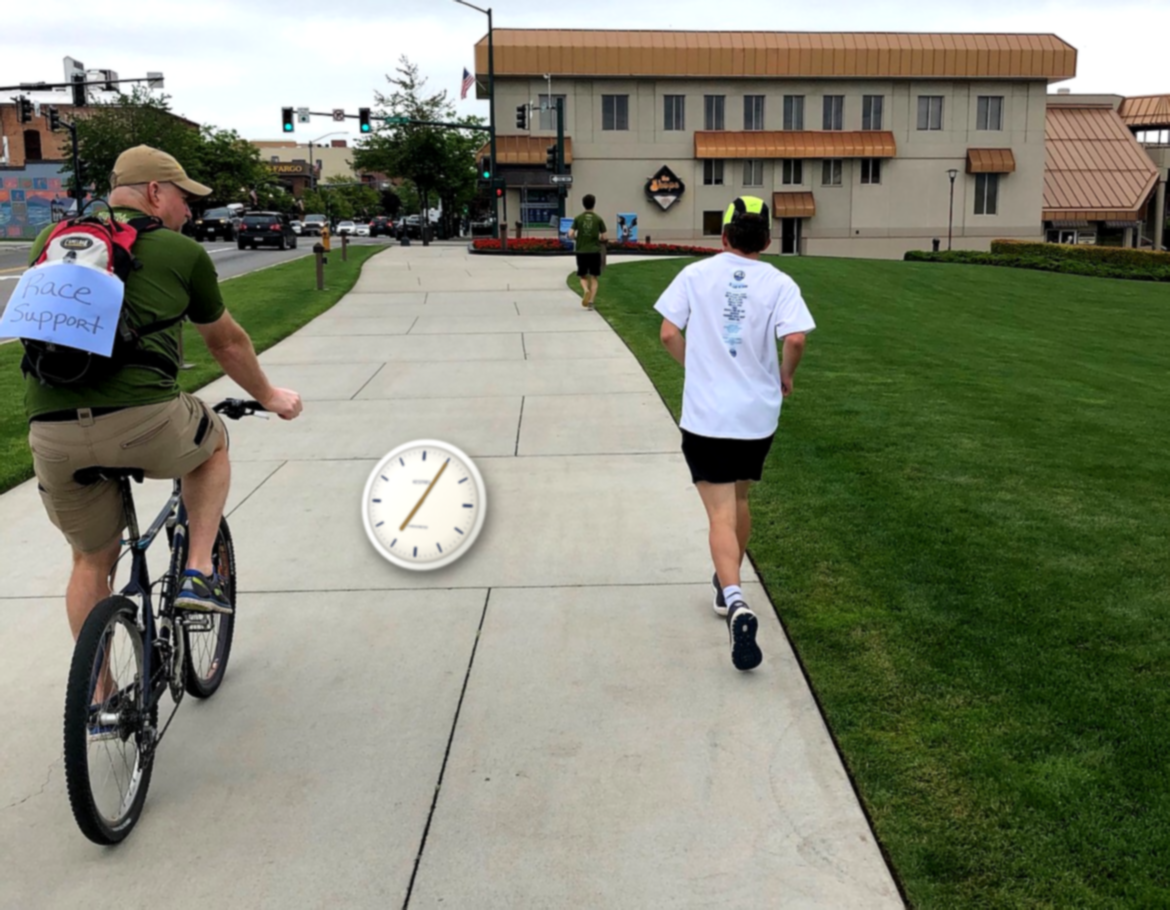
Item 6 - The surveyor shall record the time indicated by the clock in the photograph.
7:05
